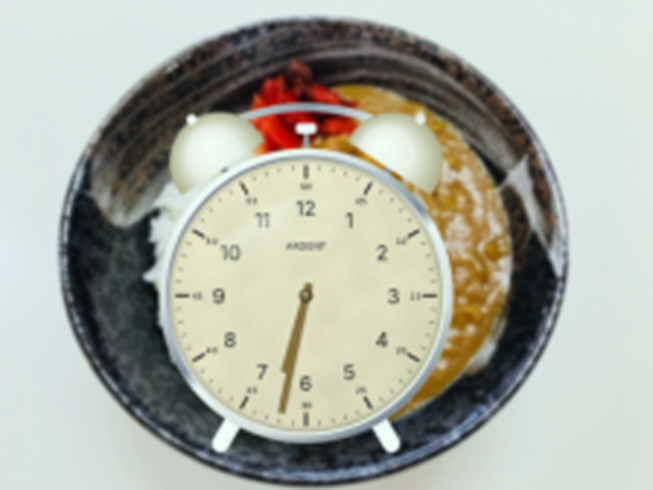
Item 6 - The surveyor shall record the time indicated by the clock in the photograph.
6:32
